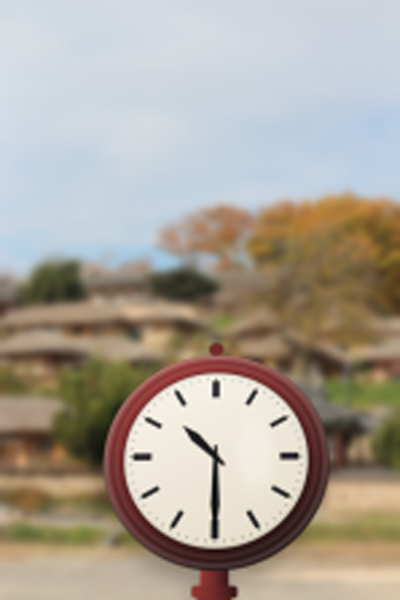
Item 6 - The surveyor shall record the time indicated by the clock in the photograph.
10:30
